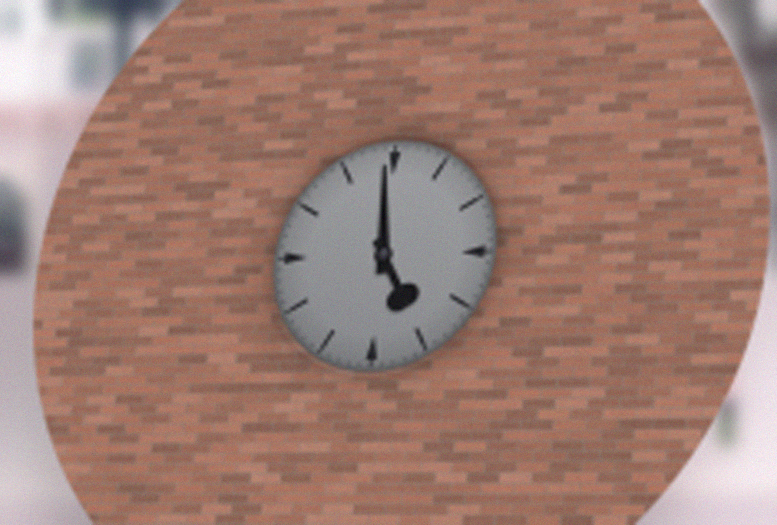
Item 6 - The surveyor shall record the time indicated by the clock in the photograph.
4:59
